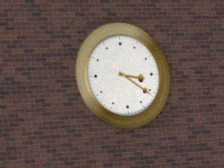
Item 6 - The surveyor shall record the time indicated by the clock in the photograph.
3:21
